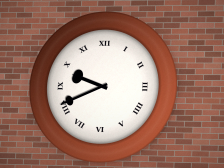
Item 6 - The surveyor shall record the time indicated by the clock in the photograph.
9:41
